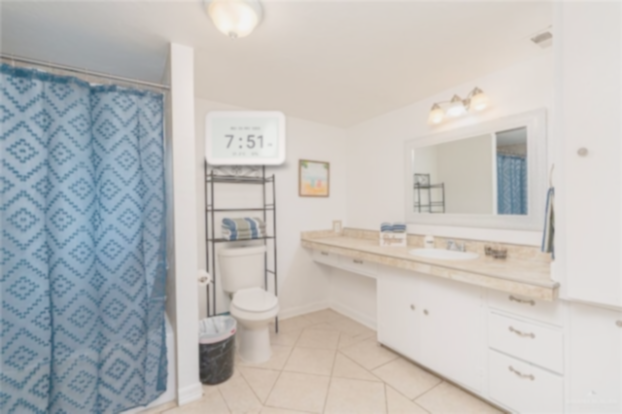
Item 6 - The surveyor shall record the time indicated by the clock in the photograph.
7:51
